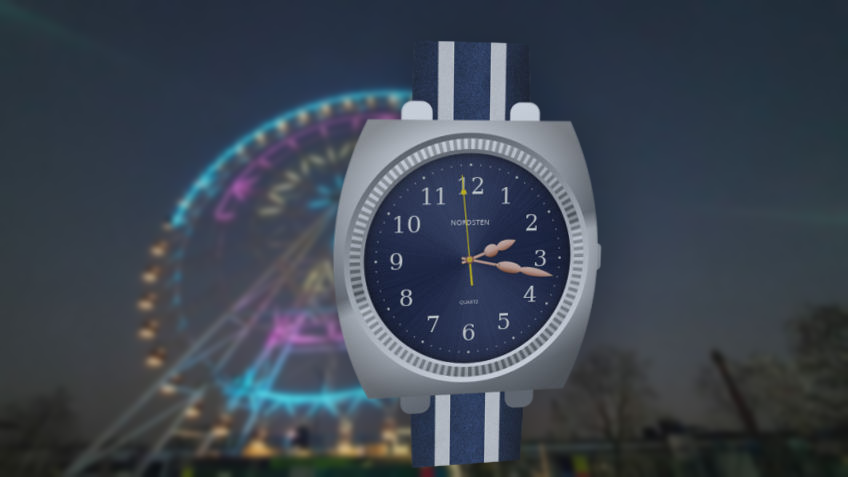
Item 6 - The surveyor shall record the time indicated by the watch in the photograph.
2:16:59
